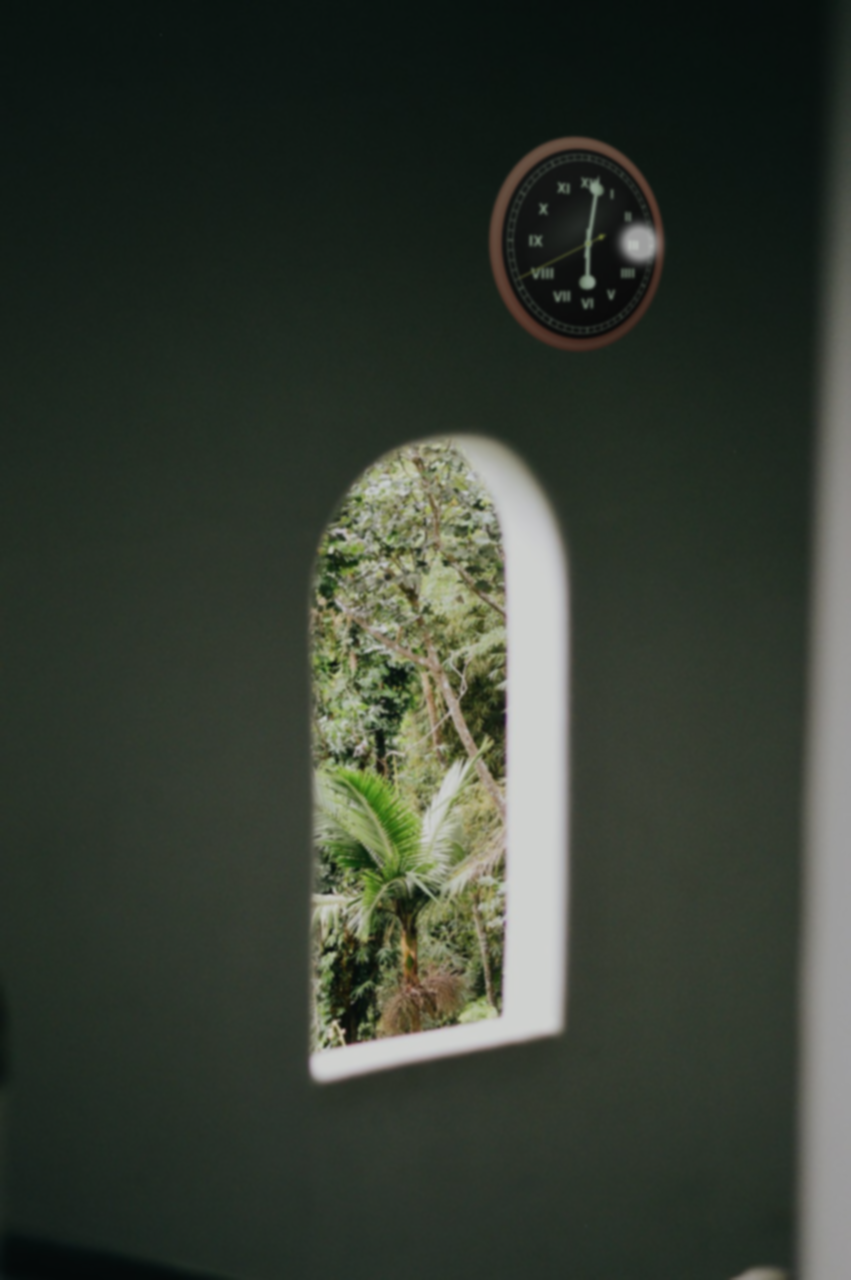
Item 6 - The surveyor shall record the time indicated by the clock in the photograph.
6:01:41
